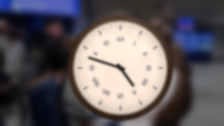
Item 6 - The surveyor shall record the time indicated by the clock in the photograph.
4:48
